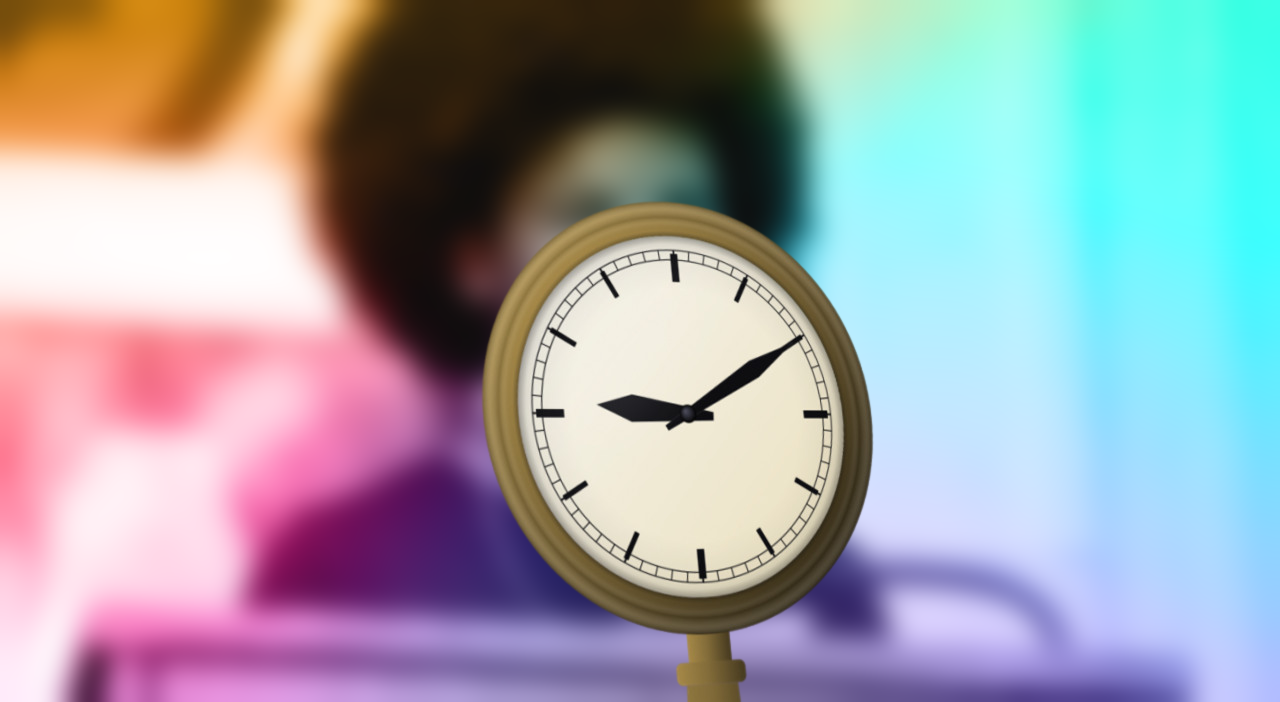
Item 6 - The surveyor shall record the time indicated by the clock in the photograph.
9:10
